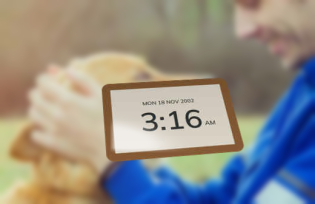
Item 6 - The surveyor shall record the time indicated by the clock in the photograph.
3:16
